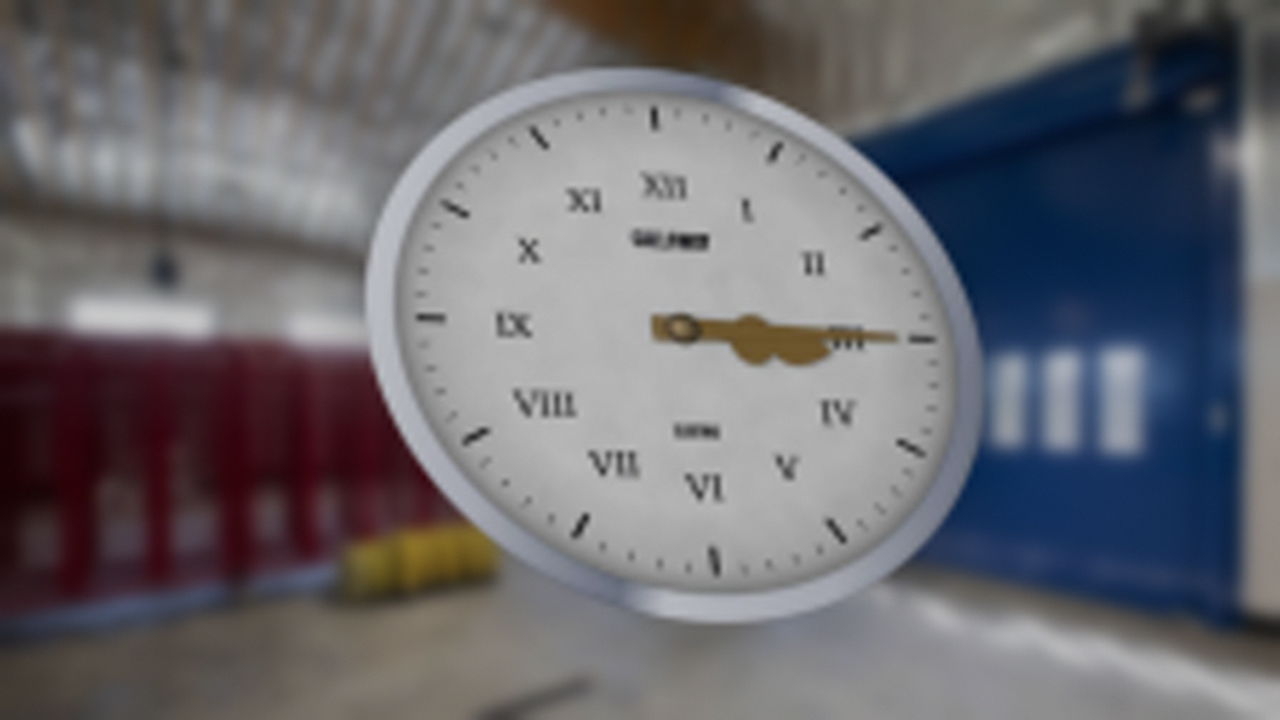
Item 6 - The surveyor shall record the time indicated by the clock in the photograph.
3:15
